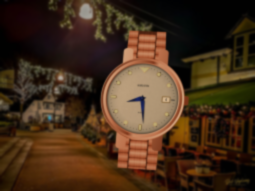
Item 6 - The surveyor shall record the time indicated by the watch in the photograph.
8:29
